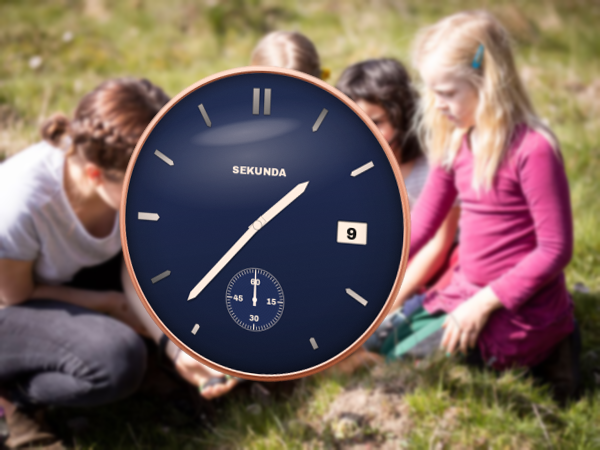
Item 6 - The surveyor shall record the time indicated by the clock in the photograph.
1:37
